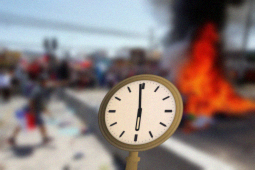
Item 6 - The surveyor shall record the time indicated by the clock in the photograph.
5:59
